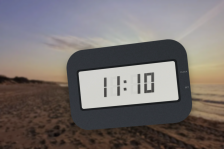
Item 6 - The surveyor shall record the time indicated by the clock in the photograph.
11:10
